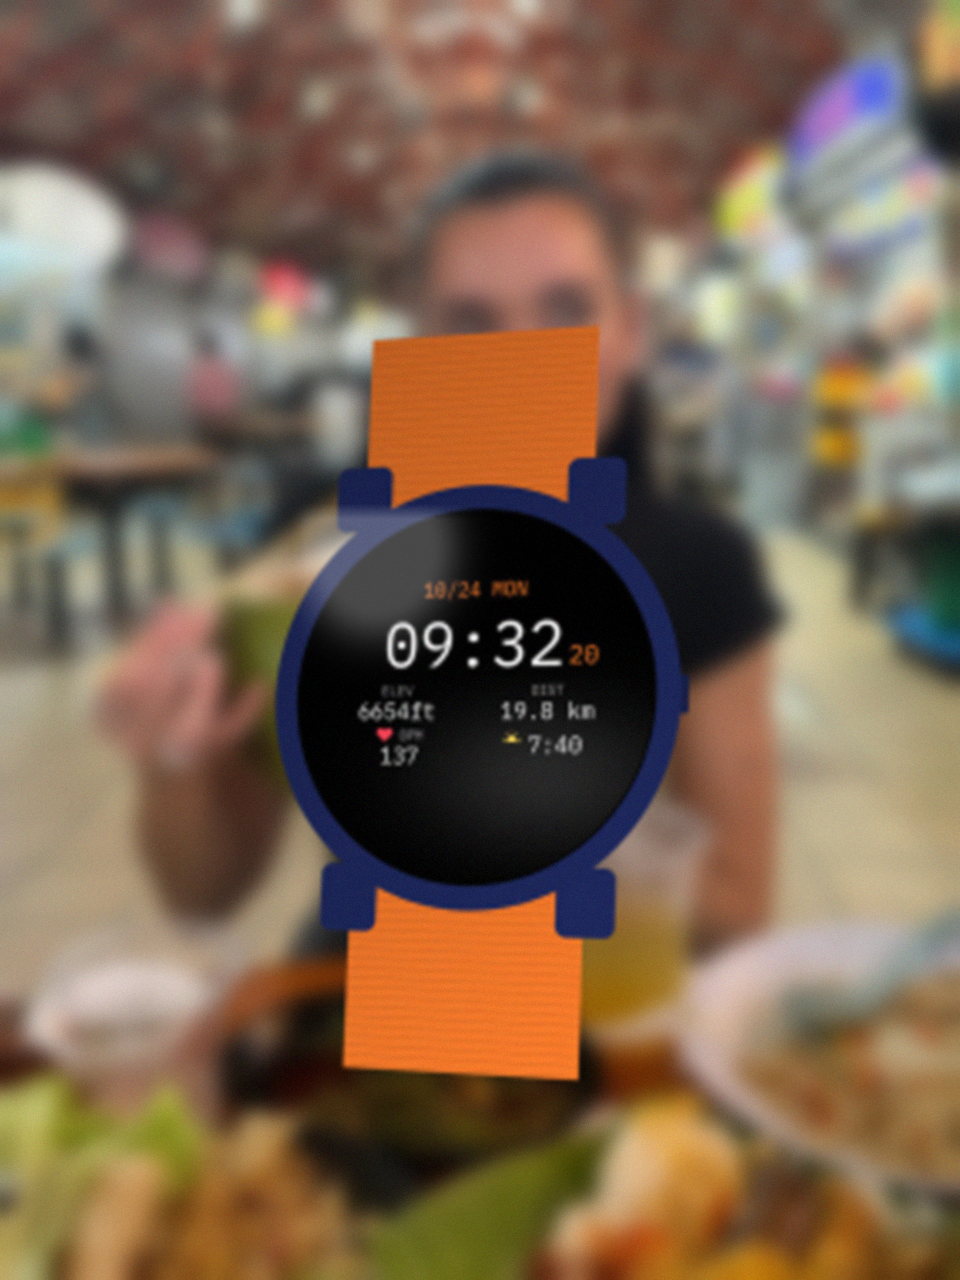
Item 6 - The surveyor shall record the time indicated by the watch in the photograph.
9:32
